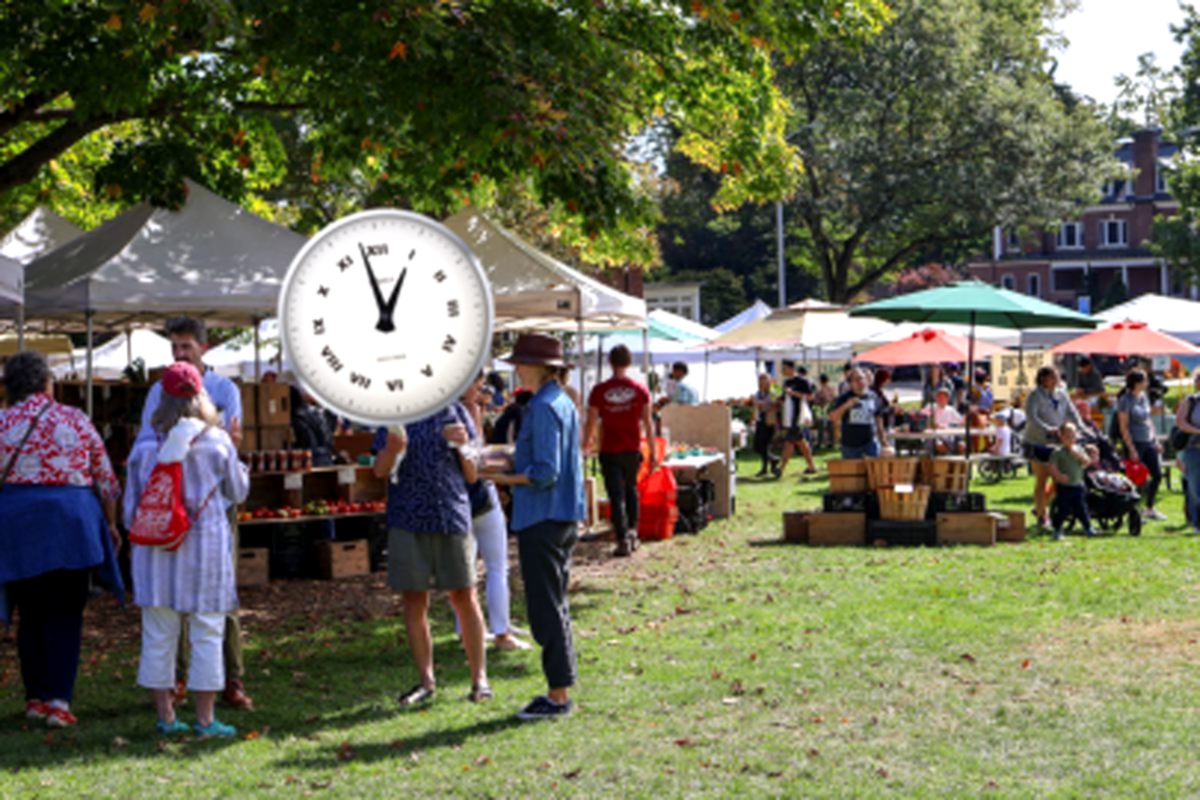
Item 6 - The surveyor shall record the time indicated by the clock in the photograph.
12:58
